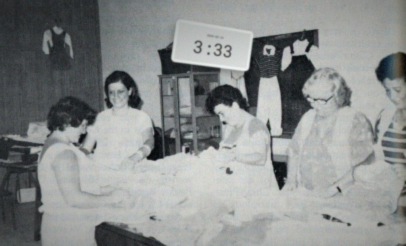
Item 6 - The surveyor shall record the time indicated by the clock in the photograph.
3:33
